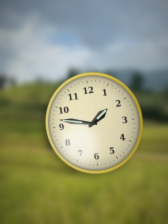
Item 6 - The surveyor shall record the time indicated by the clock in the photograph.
1:47
